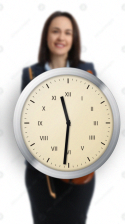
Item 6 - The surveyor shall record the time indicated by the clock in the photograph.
11:31
